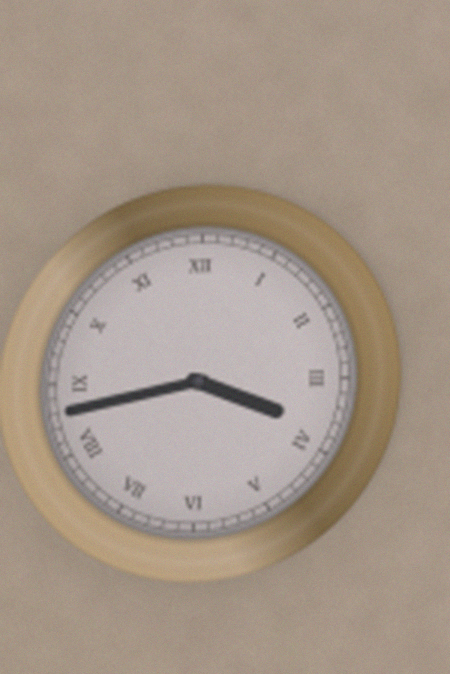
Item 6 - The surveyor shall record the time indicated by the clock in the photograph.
3:43
